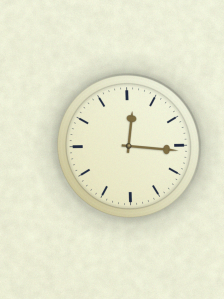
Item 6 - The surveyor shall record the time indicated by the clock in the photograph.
12:16
